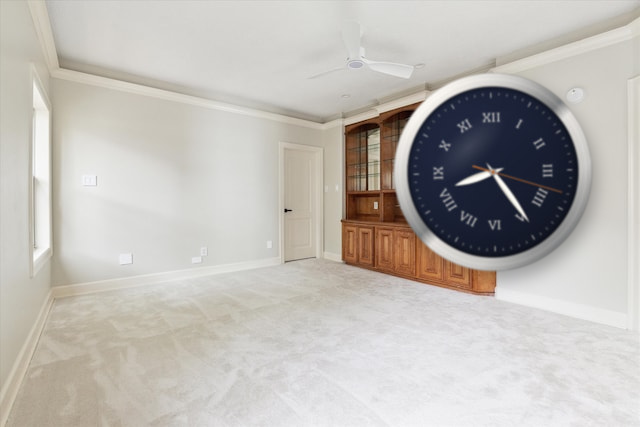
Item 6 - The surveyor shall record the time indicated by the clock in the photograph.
8:24:18
